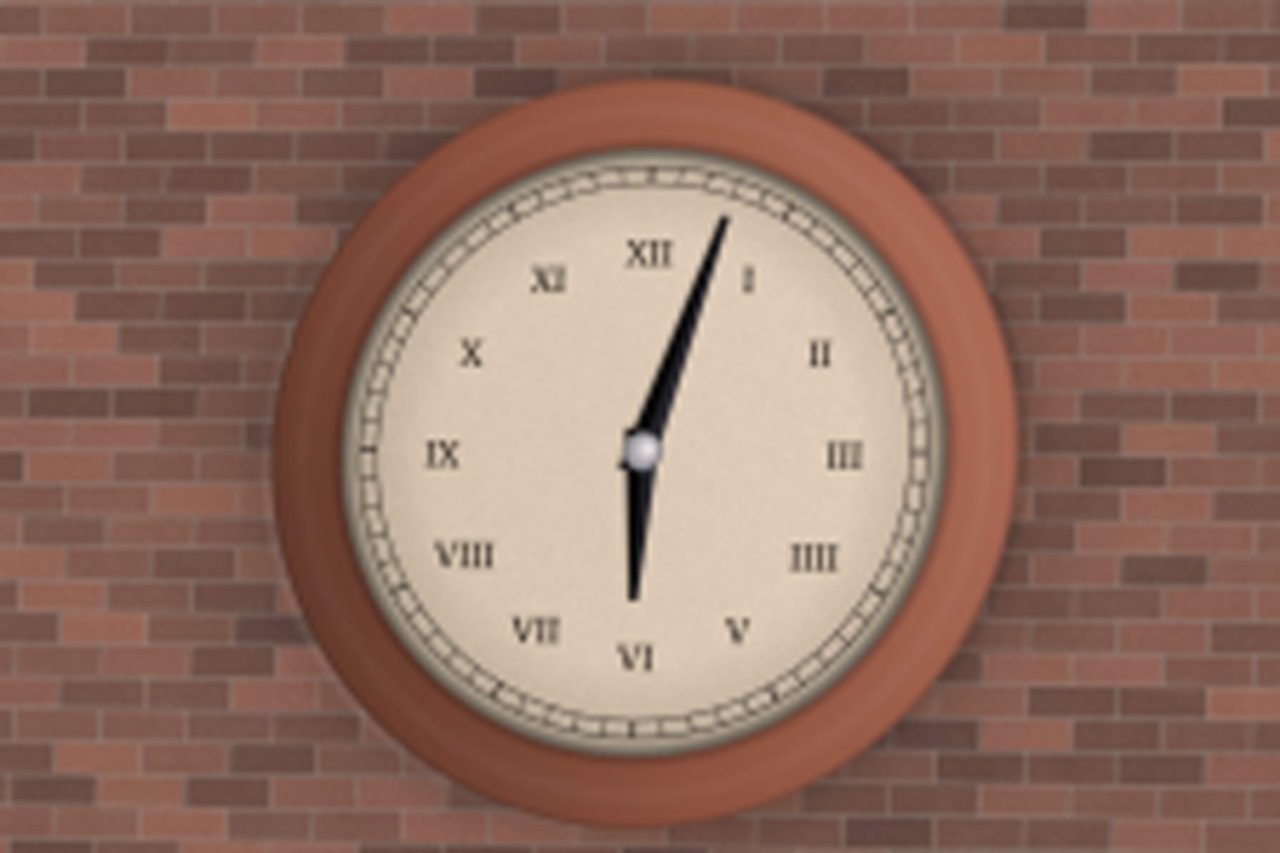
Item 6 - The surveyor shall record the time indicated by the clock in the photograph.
6:03
